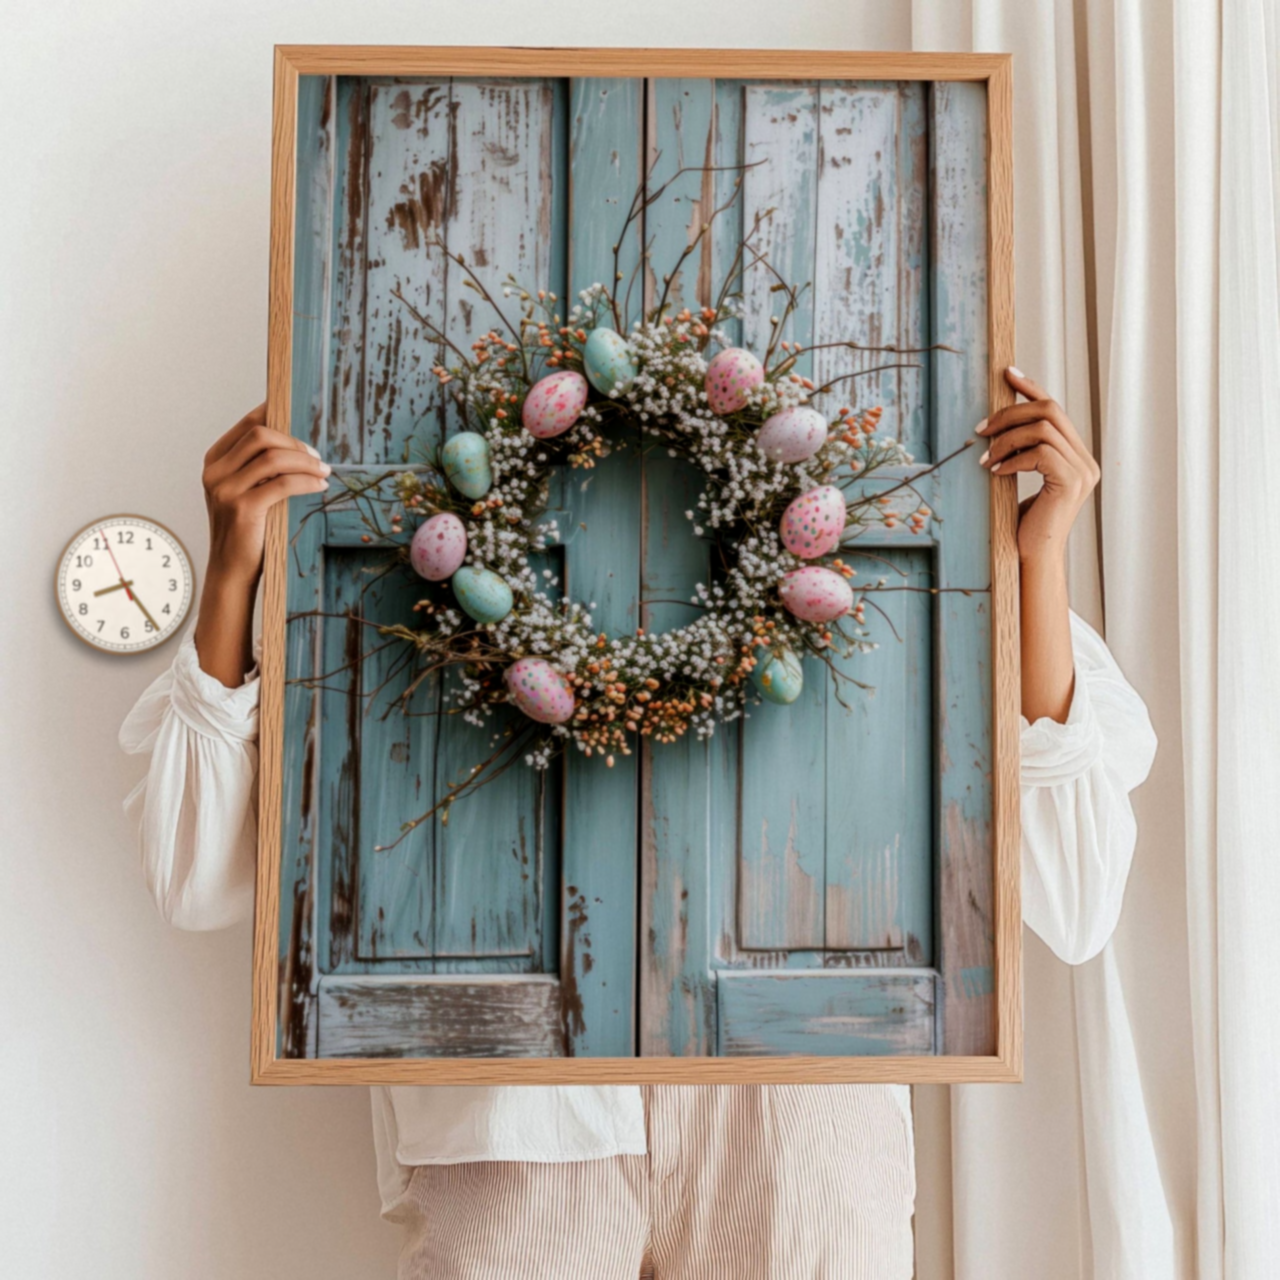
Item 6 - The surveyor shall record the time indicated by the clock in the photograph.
8:23:56
